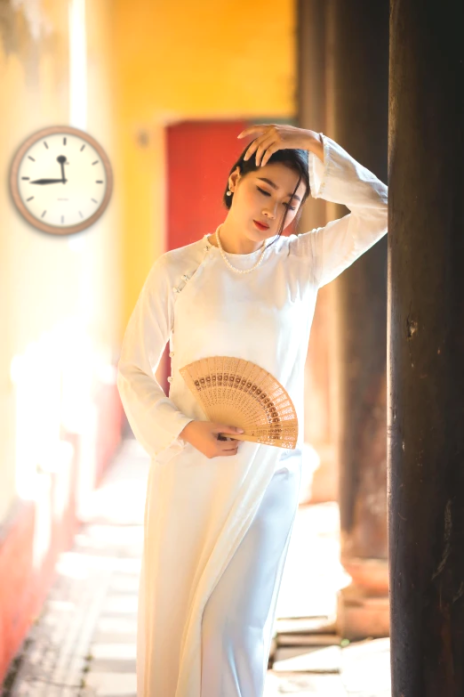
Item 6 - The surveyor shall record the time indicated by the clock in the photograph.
11:44
